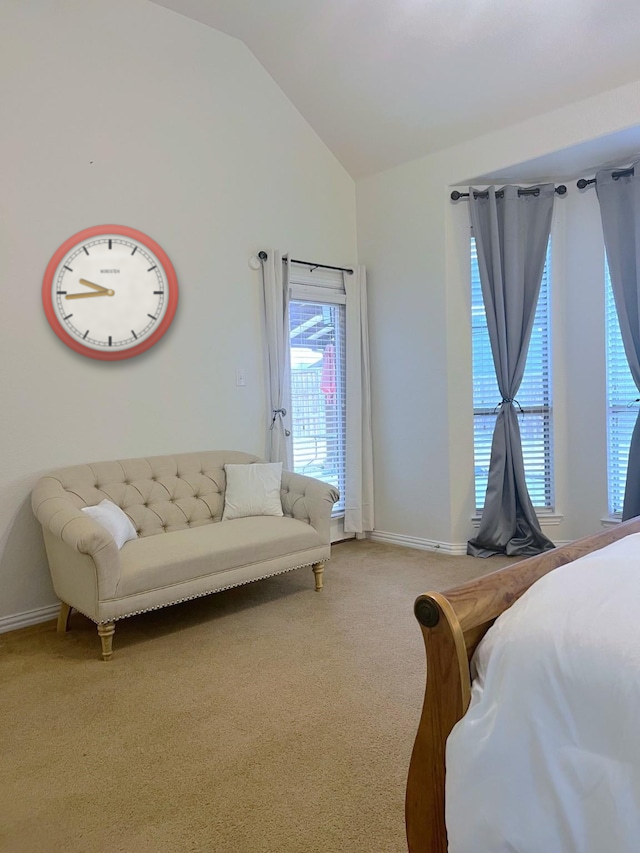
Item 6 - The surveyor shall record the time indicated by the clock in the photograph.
9:44
